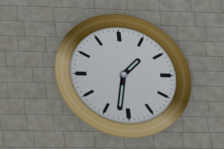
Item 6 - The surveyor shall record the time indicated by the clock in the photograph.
1:32
